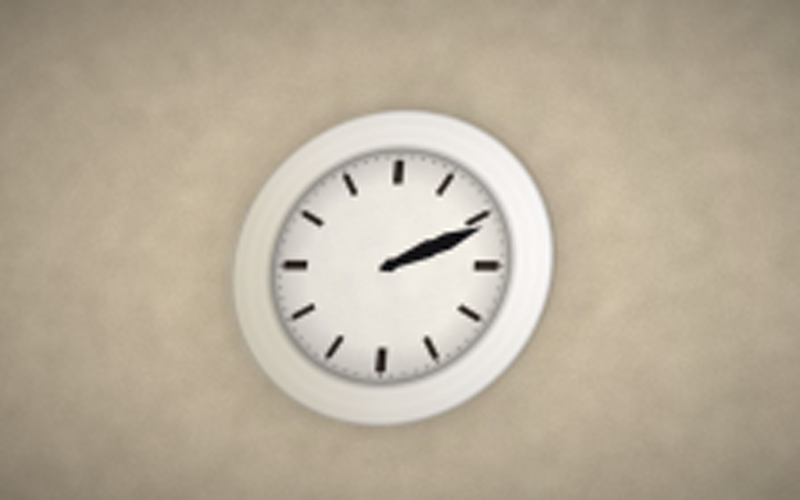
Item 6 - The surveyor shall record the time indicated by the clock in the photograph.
2:11
